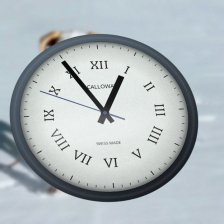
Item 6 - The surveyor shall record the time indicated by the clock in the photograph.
12:54:49
